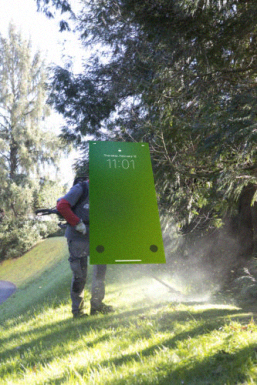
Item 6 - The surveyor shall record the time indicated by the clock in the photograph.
11:01
